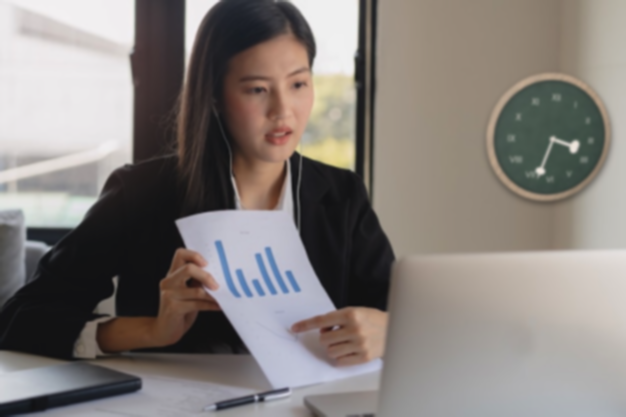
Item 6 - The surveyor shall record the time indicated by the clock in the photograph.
3:33
